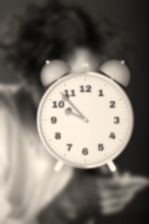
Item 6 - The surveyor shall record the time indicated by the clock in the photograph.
9:53
